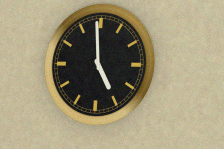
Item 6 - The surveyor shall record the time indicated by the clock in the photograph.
4:59
